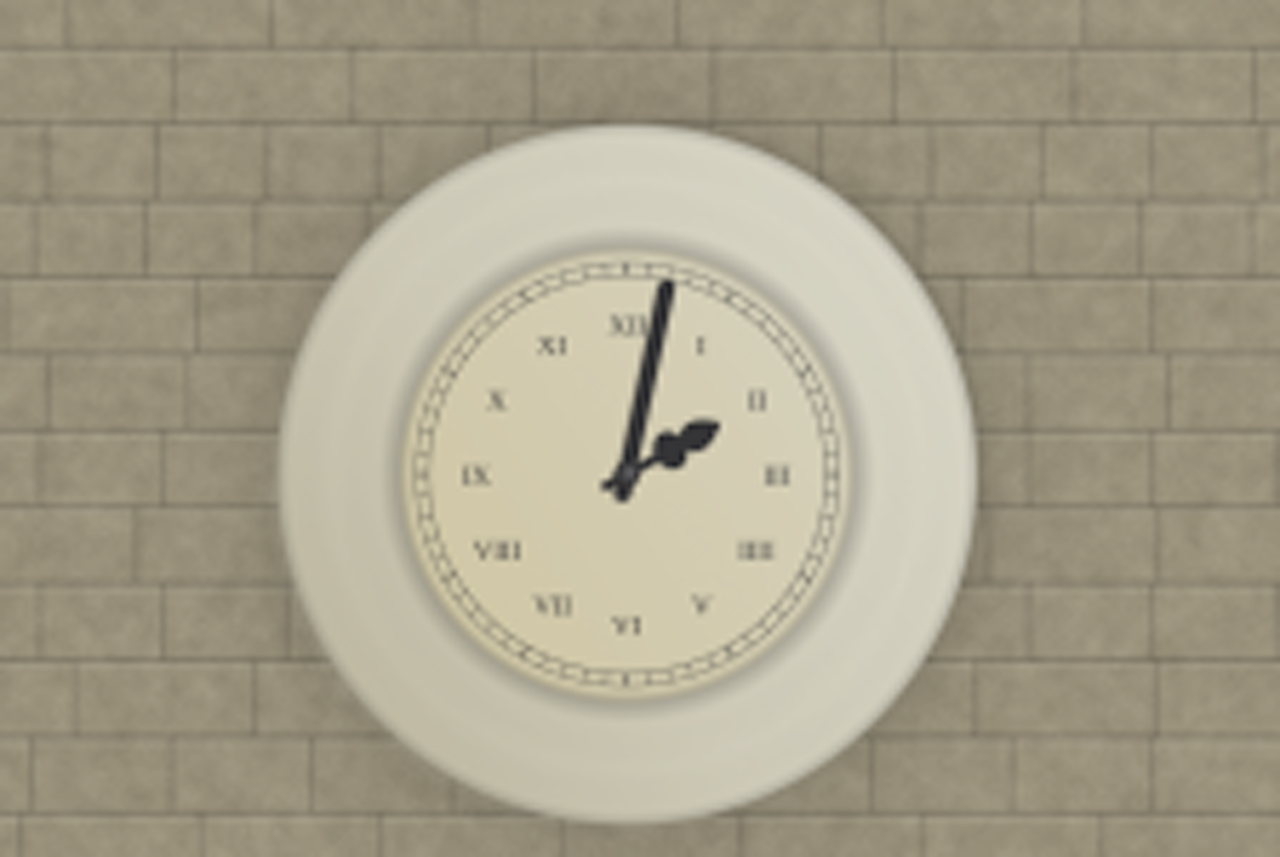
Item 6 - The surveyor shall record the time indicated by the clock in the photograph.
2:02
